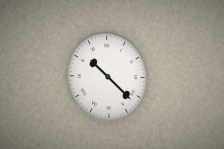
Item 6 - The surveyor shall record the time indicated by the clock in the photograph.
10:22
